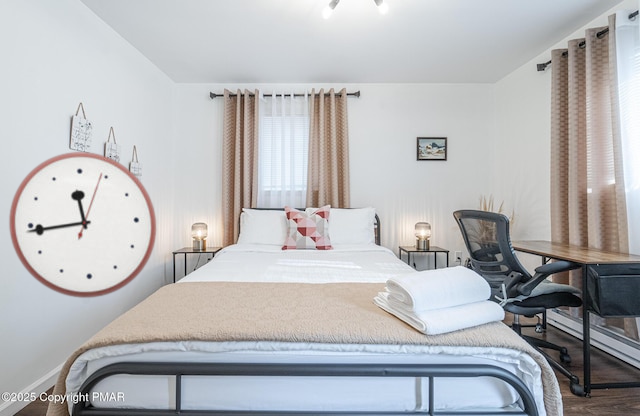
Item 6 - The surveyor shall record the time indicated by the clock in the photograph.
11:44:04
